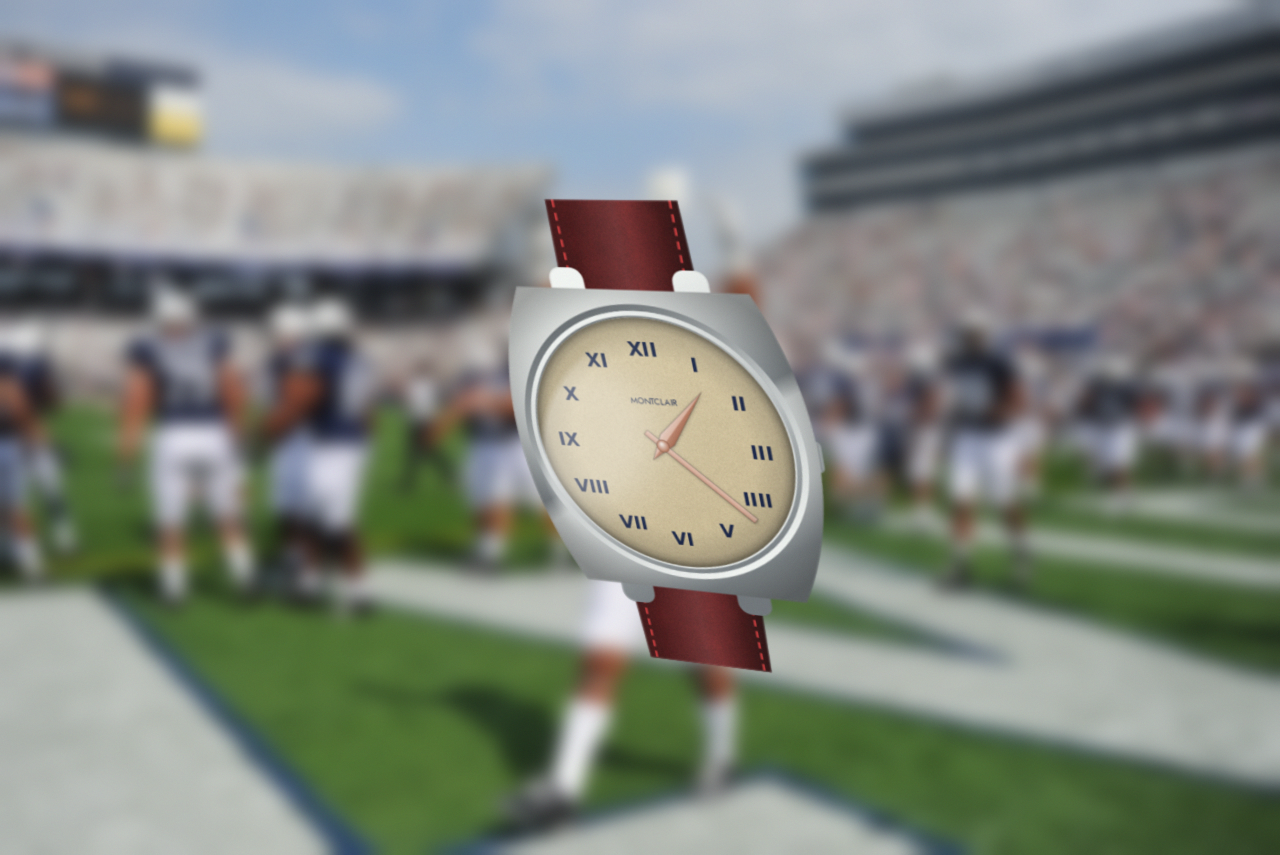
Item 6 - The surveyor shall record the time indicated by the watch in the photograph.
1:22
